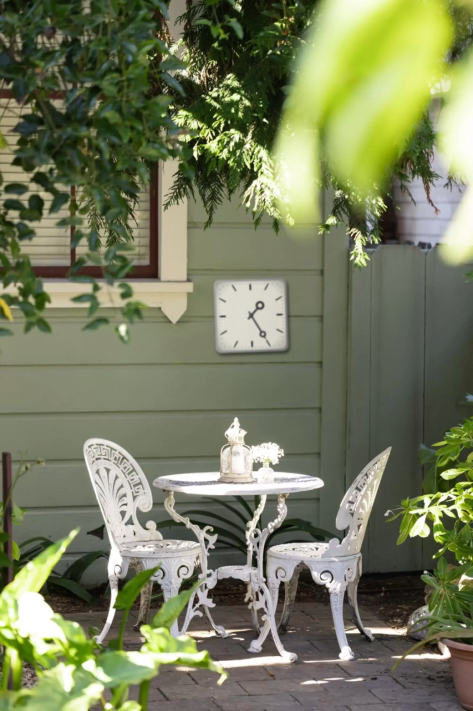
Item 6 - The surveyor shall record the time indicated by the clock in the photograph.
1:25
